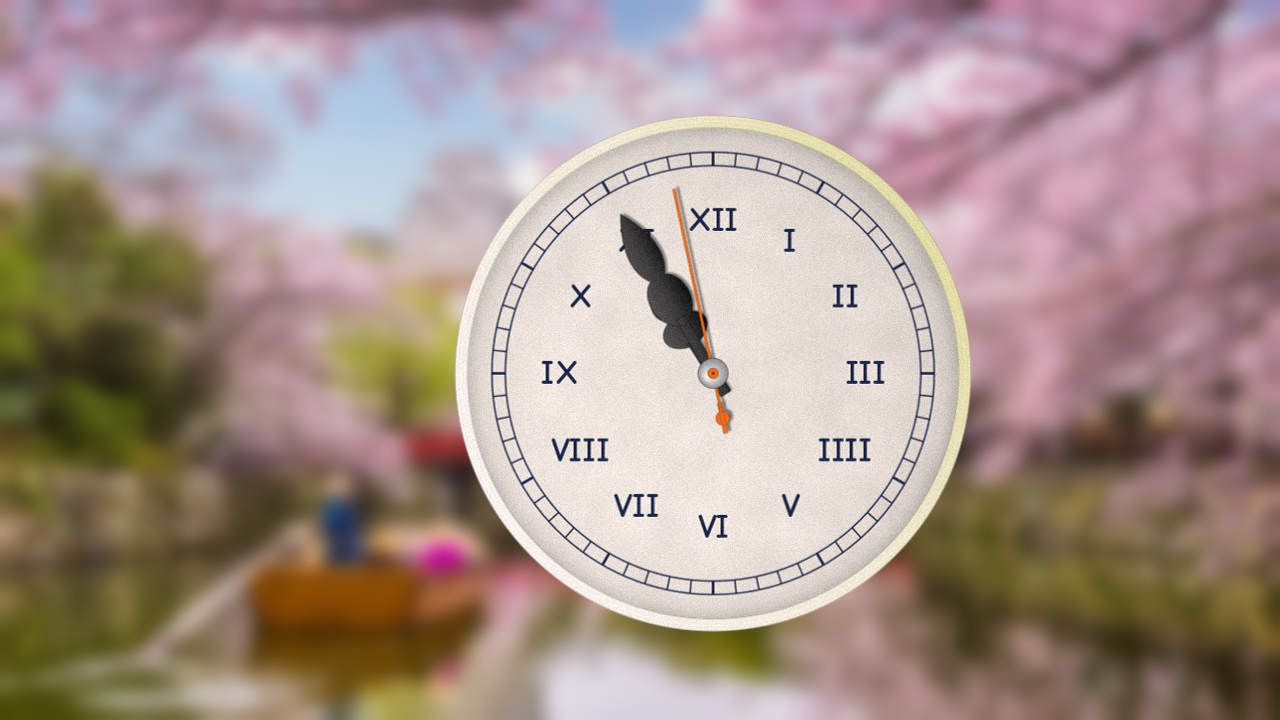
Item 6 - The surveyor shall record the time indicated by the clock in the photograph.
10:54:58
